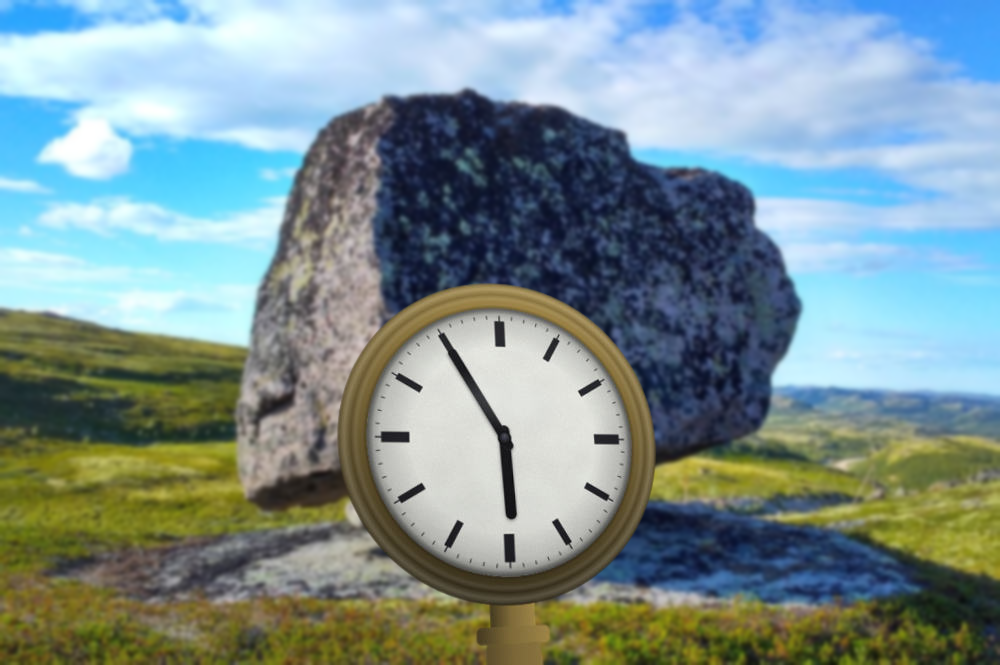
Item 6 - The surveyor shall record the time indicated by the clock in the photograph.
5:55
